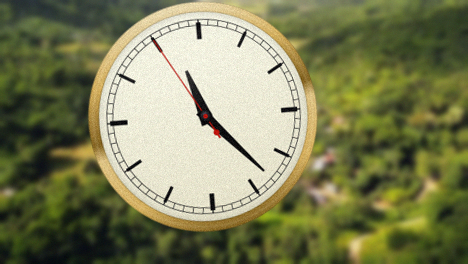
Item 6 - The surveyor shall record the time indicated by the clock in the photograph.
11:22:55
